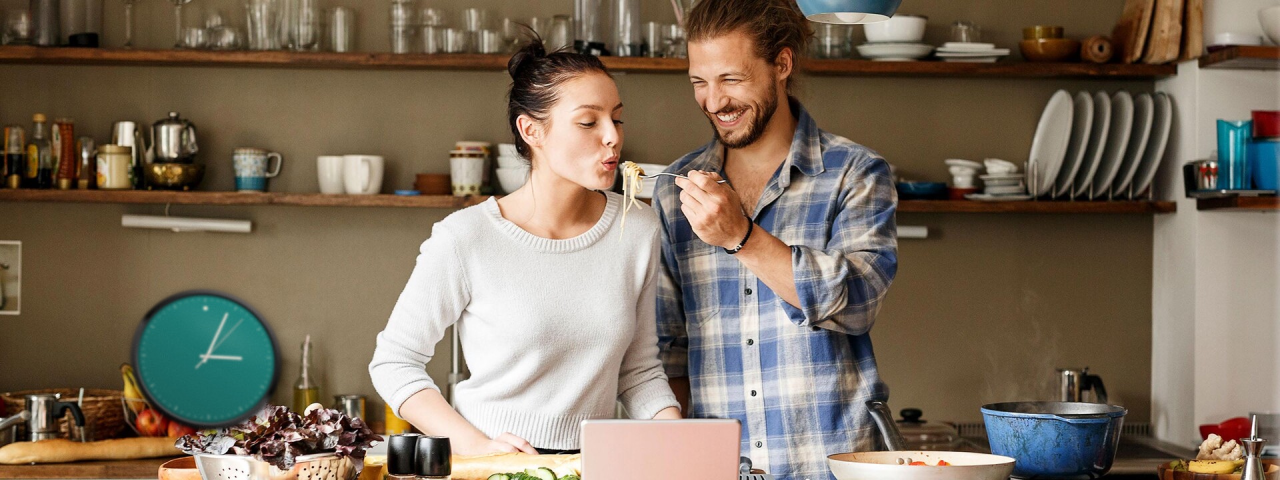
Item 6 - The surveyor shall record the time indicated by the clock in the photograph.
3:04:07
